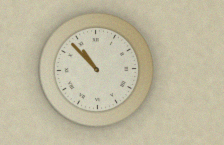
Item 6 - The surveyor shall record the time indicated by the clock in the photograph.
10:53
